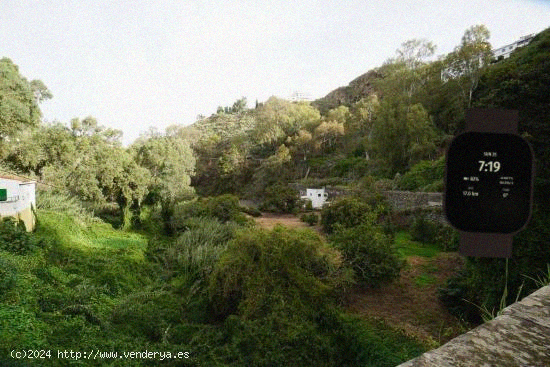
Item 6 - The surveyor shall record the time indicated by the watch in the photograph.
7:19
